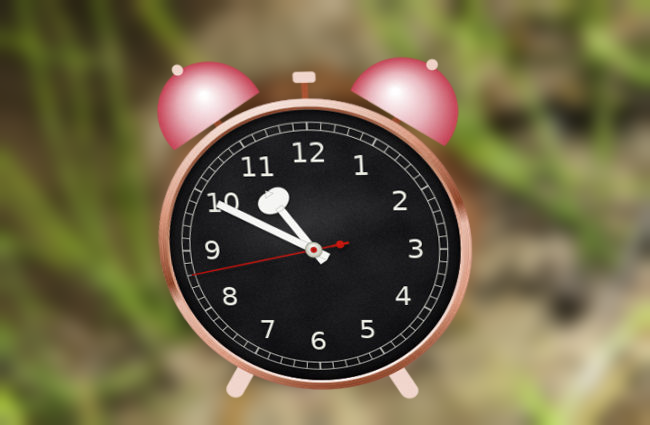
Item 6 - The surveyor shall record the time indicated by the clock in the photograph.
10:49:43
